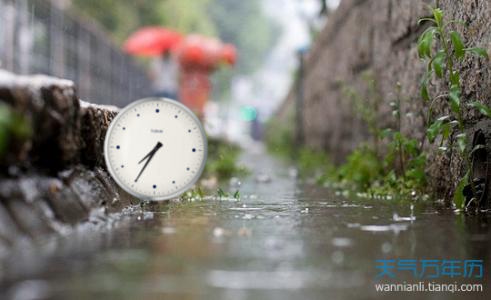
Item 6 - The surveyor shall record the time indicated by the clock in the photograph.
7:35
